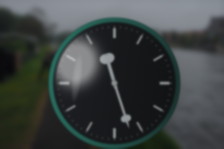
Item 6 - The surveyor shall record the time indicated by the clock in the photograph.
11:27
